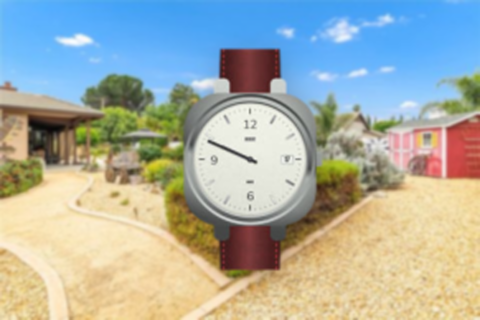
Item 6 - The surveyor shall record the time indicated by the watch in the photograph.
9:49
